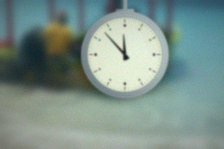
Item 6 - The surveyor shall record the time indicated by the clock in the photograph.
11:53
